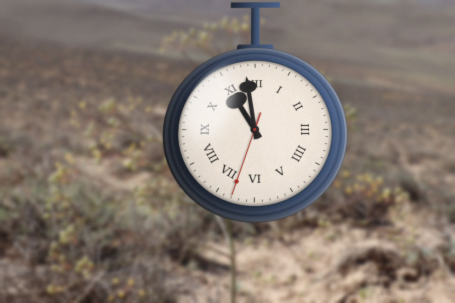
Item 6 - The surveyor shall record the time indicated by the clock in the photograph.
10:58:33
